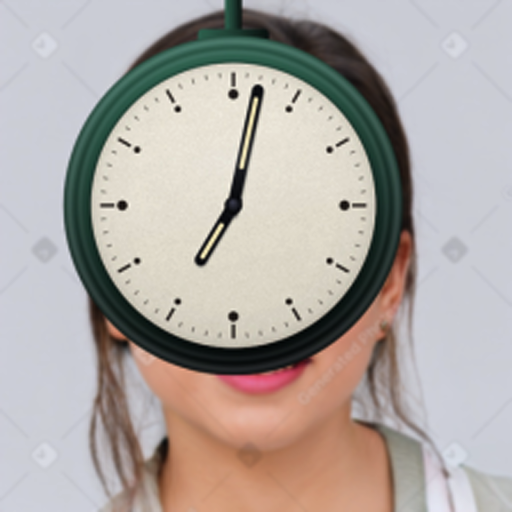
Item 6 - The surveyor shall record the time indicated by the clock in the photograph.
7:02
